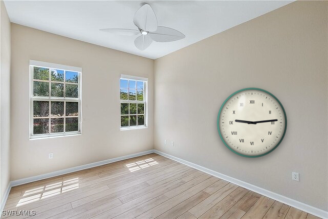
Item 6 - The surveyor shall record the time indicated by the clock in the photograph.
9:14
